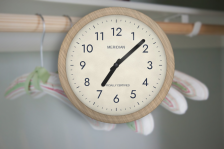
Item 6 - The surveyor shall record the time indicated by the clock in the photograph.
7:08
